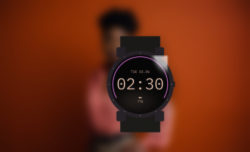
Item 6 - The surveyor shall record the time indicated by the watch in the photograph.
2:30
